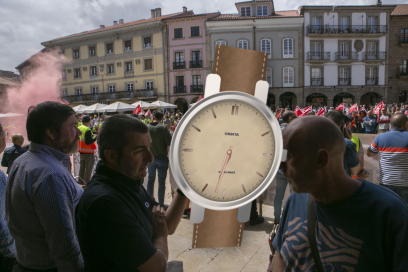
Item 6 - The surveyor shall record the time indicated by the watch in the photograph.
6:32
